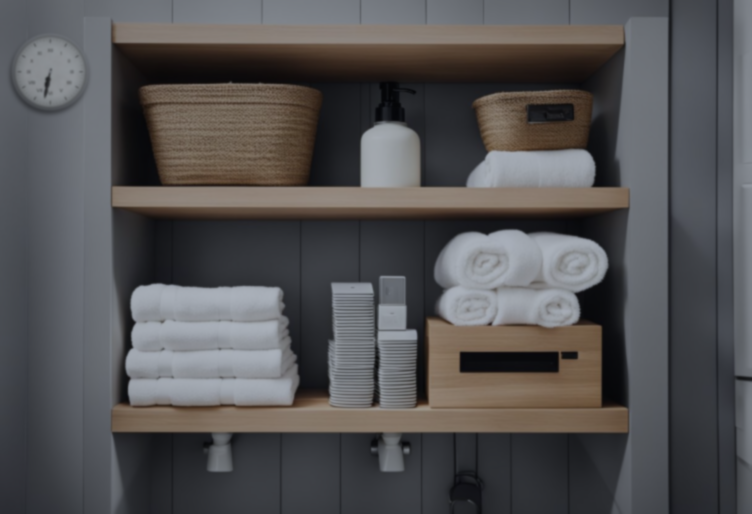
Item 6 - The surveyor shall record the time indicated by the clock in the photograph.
6:32
